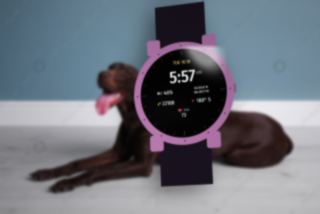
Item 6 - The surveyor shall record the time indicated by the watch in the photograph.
5:57
